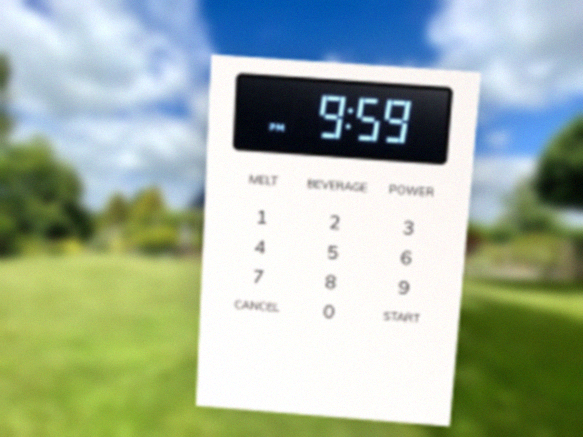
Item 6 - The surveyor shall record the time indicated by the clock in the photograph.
9:59
